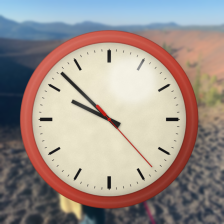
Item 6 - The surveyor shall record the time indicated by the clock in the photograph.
9:52:23
